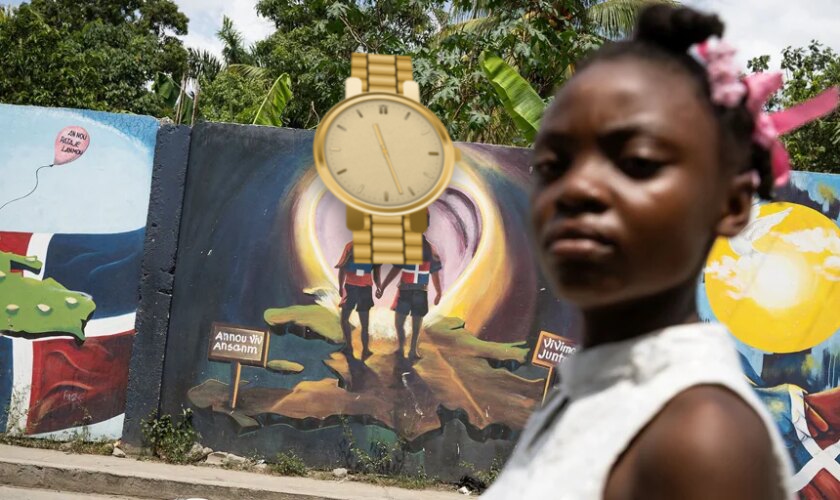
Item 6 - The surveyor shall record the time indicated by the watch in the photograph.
11:27
